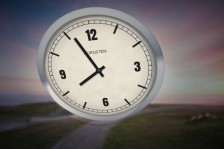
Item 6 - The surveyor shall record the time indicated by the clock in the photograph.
7:56
